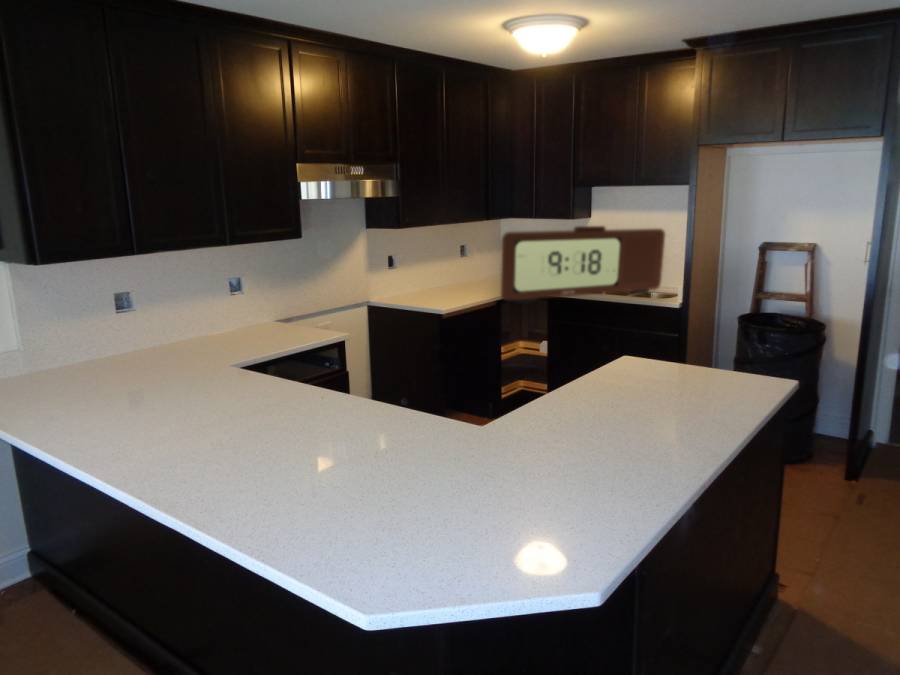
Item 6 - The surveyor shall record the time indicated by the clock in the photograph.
9:18
